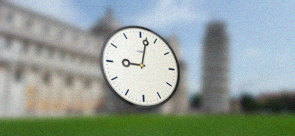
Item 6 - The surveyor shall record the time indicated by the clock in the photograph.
9:02
